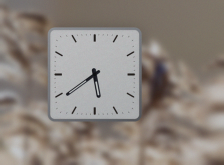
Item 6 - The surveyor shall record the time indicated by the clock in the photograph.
5:39
